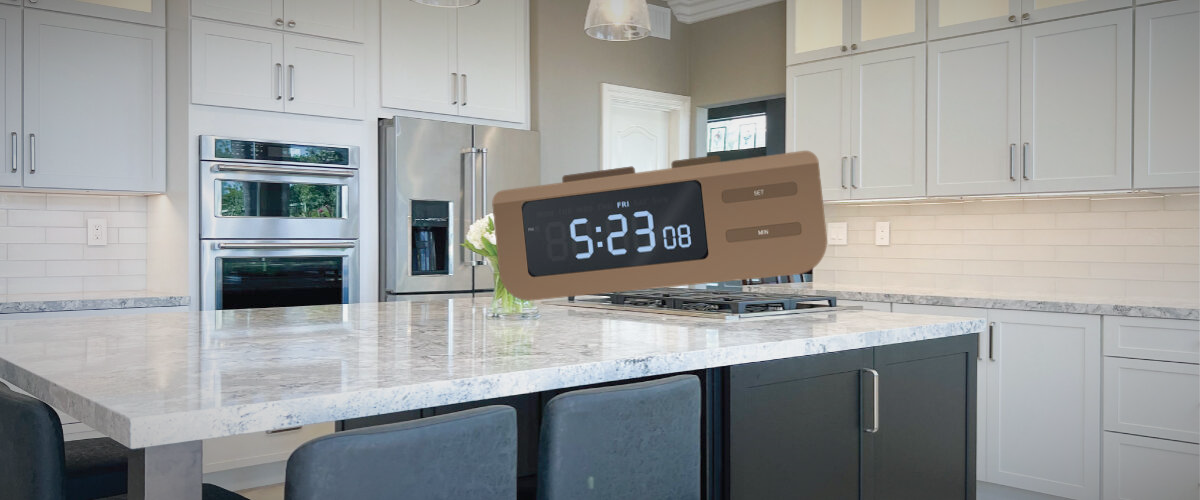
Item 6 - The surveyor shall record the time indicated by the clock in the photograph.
5:23:08
